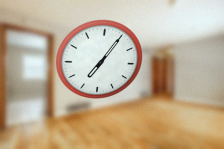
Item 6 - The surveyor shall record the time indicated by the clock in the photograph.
7:05
